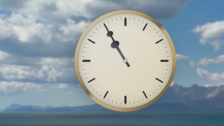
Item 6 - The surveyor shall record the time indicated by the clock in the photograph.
10:55
